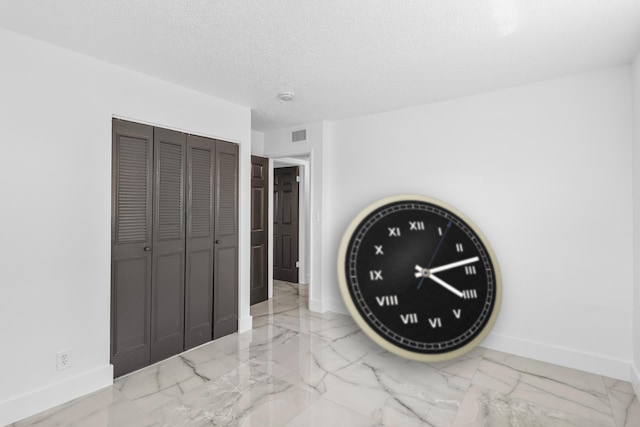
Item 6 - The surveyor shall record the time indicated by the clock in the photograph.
4:13:06
